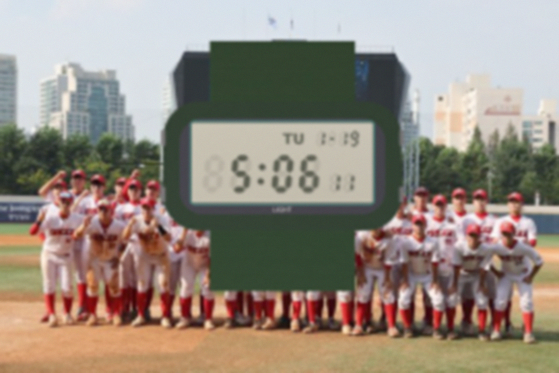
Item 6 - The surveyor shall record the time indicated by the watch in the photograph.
5:06:11
